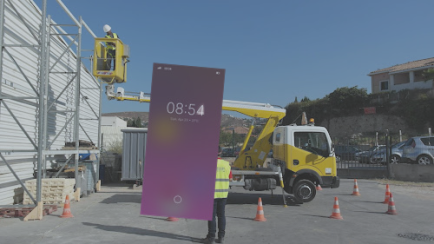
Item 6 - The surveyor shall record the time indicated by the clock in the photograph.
8:54
